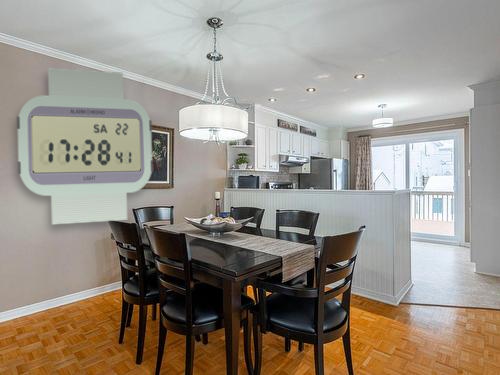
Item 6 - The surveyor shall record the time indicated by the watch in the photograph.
17:28:41
